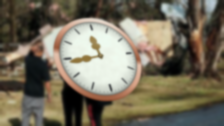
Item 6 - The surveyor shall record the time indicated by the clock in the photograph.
11:44
